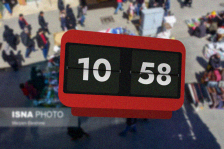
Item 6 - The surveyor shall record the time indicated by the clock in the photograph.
10:58
